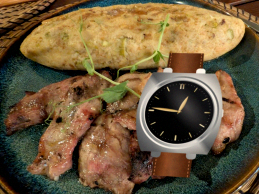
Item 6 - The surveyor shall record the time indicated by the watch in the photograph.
12:46
